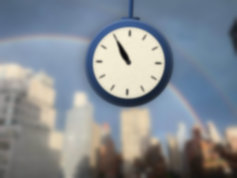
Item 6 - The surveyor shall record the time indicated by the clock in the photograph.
10:55
